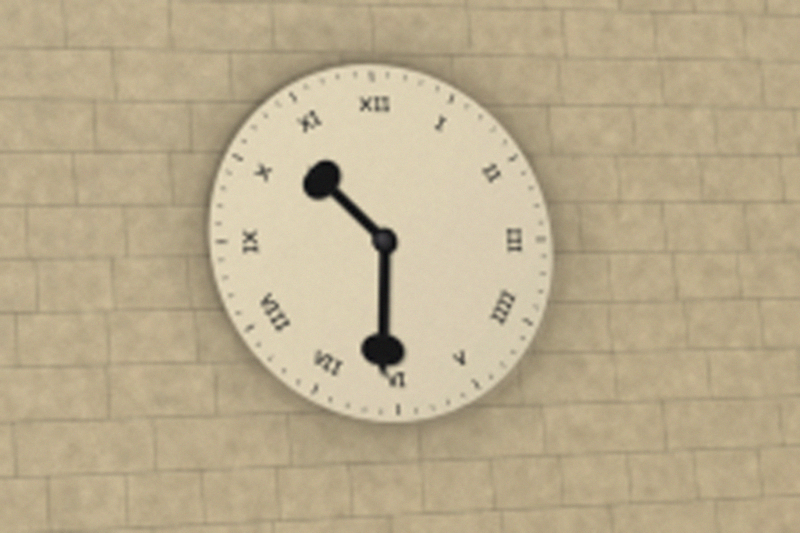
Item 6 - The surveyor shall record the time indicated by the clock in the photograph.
10:31
